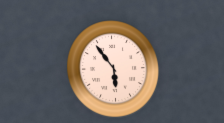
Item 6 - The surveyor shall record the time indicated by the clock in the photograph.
5:54
